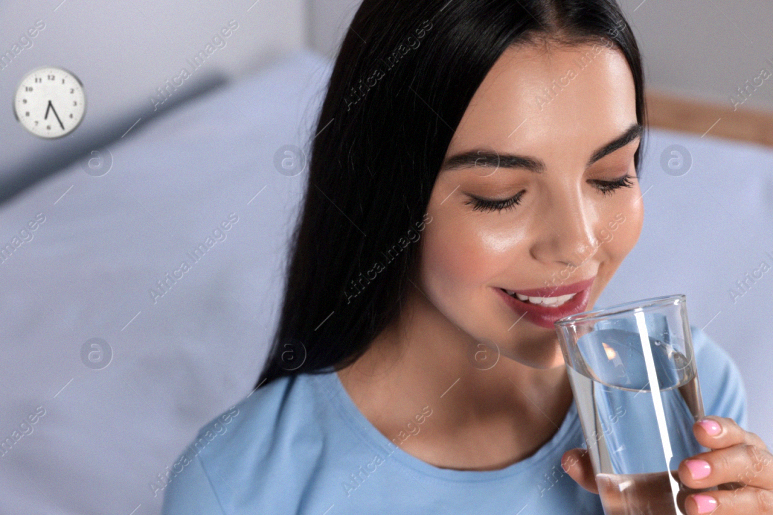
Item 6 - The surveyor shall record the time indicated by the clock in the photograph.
6:25
